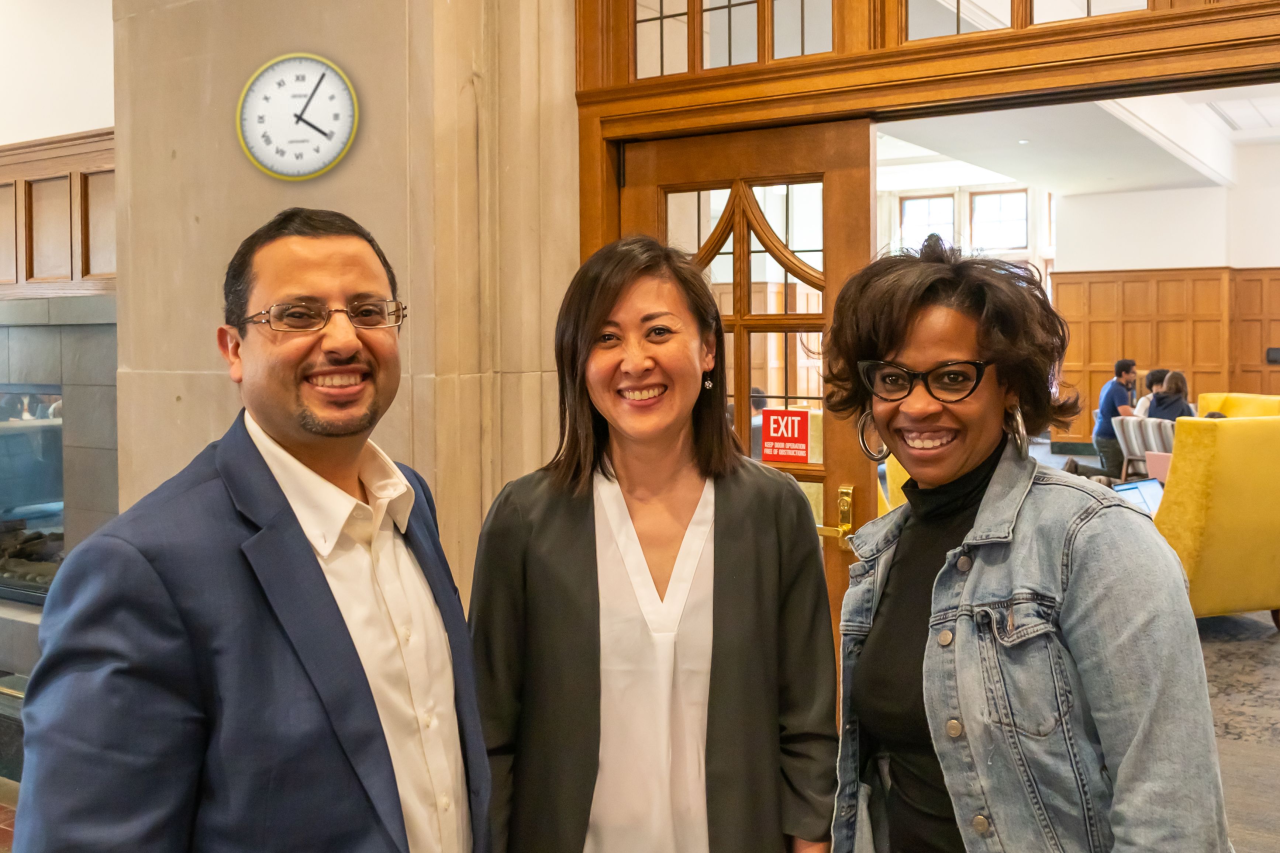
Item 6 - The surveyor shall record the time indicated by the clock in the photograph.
4:05
